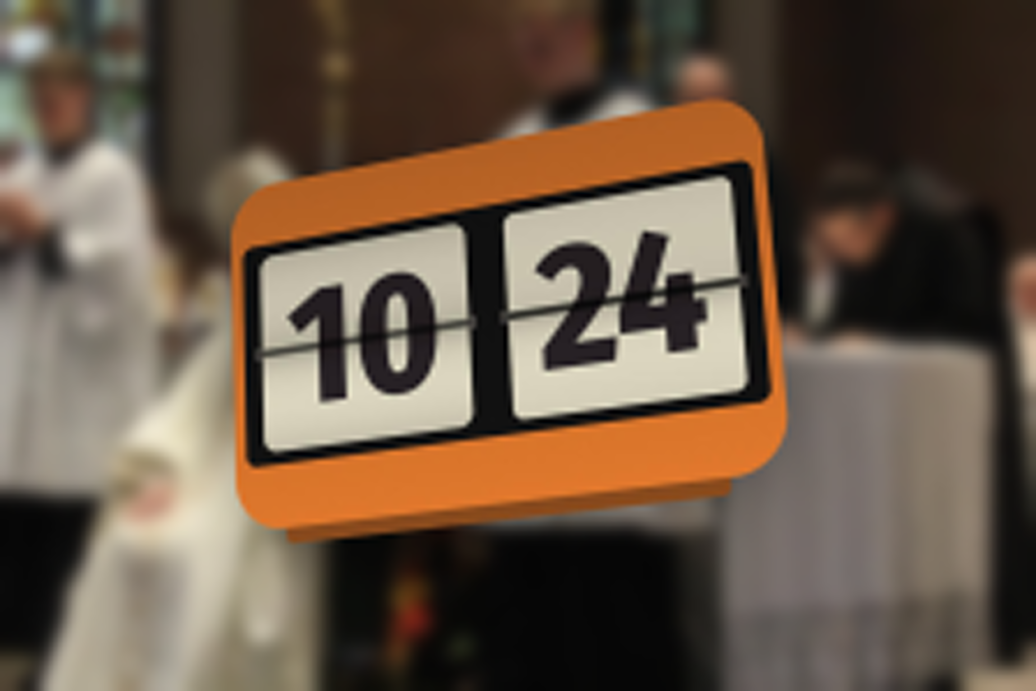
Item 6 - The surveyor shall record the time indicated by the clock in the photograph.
10:24
